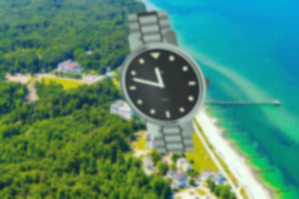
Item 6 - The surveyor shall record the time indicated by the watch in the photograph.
11:48
